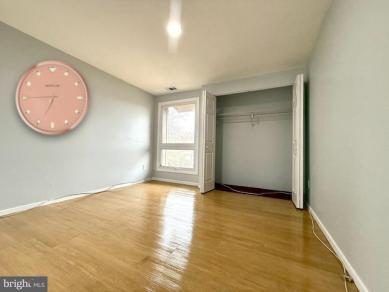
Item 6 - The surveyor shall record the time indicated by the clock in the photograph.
6:45
